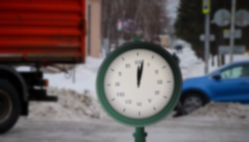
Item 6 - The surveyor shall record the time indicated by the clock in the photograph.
12:02
